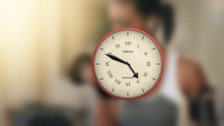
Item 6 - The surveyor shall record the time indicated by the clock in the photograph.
4:49
